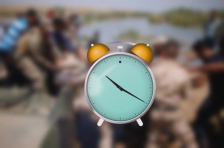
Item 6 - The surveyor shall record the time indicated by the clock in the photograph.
10:20
